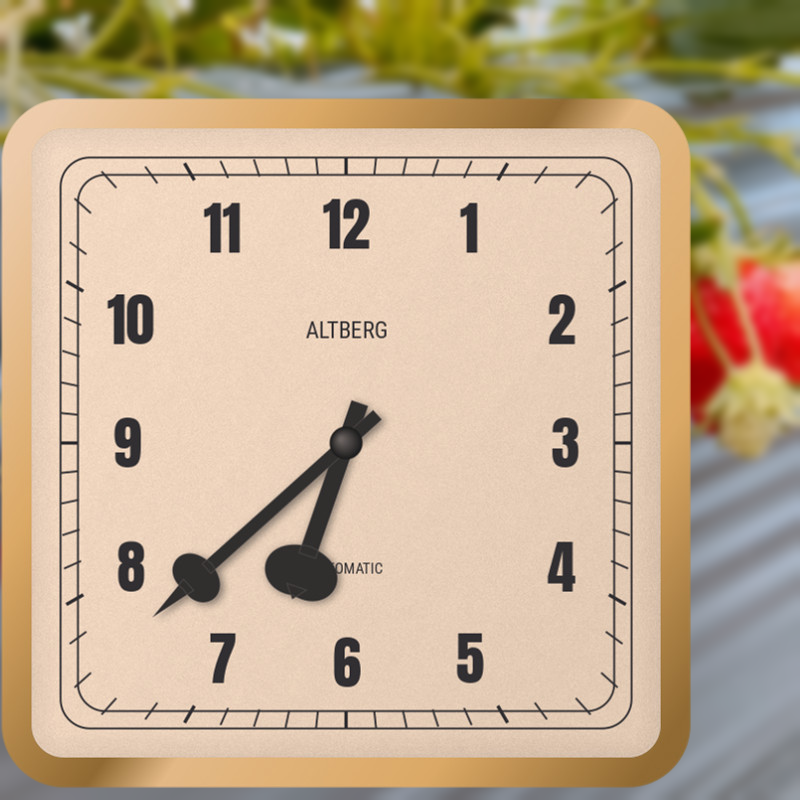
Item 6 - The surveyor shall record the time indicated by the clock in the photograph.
6:38
